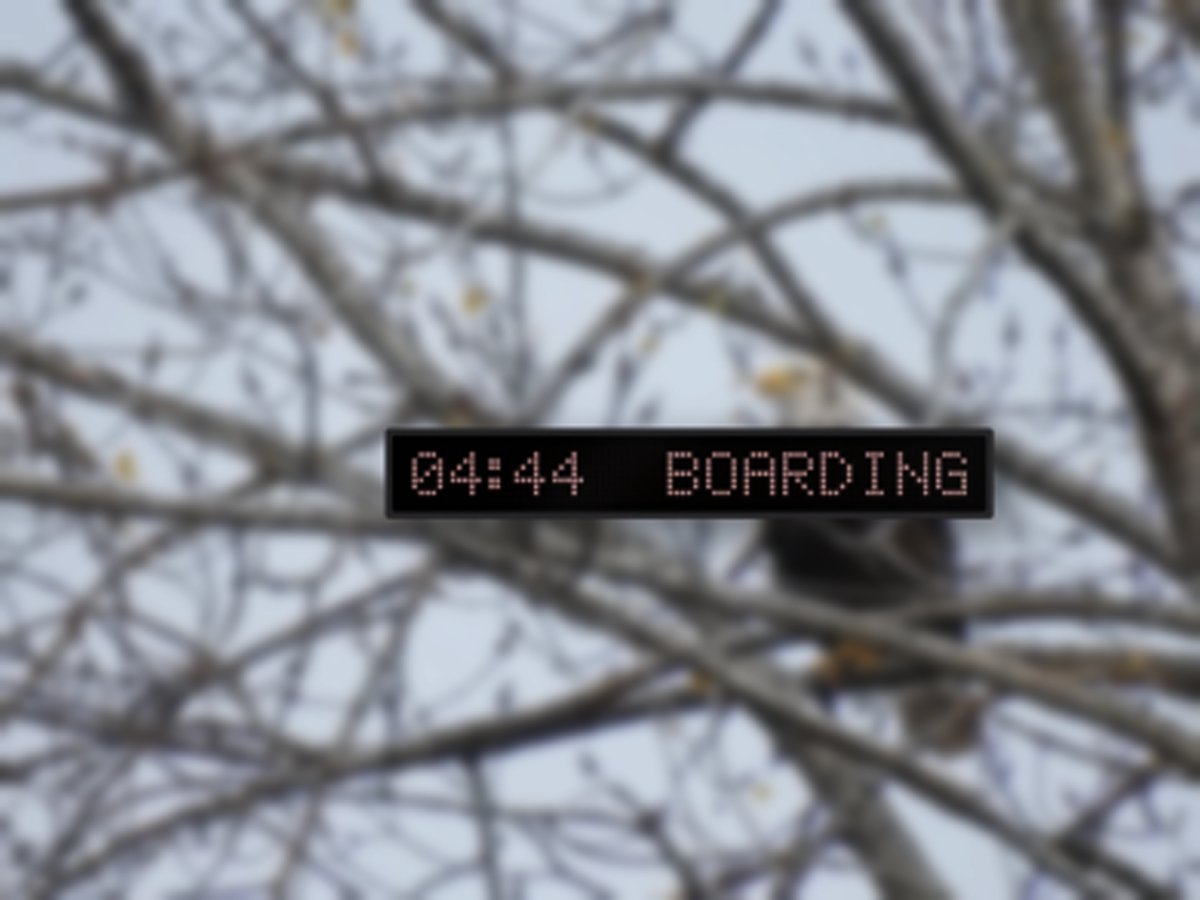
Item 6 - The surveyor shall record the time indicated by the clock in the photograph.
4:44
